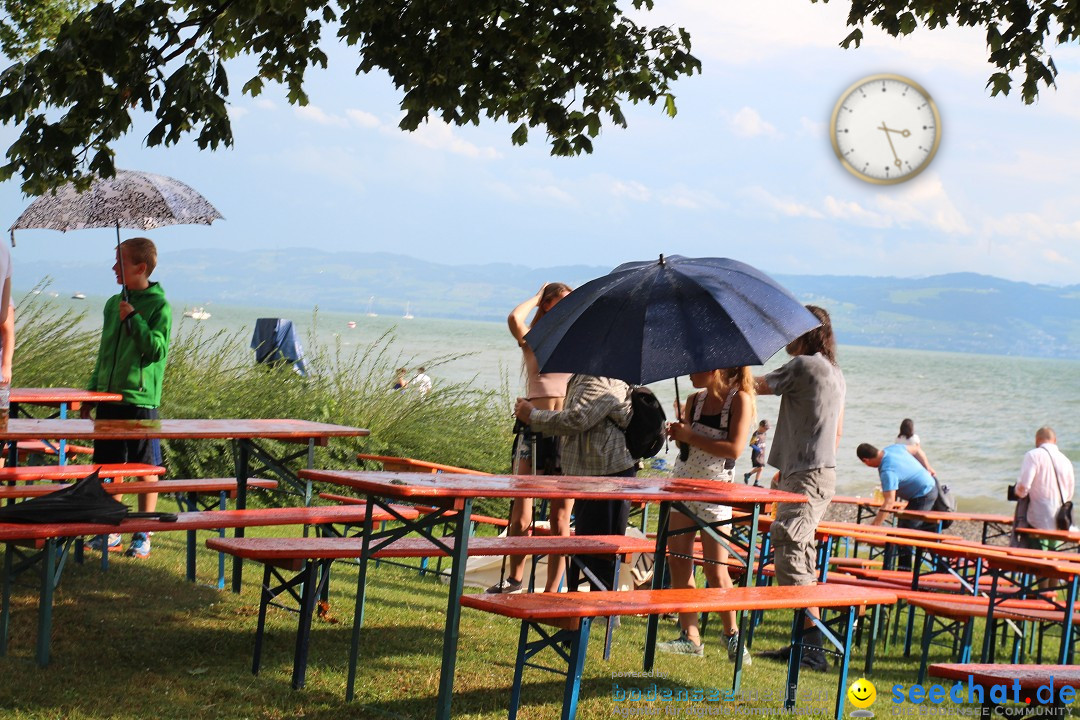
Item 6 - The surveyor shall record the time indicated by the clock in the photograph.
3:27
